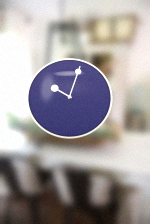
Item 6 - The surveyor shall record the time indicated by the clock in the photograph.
10:03
